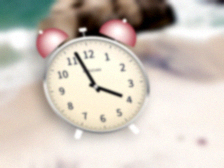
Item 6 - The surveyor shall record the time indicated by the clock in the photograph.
3:57
